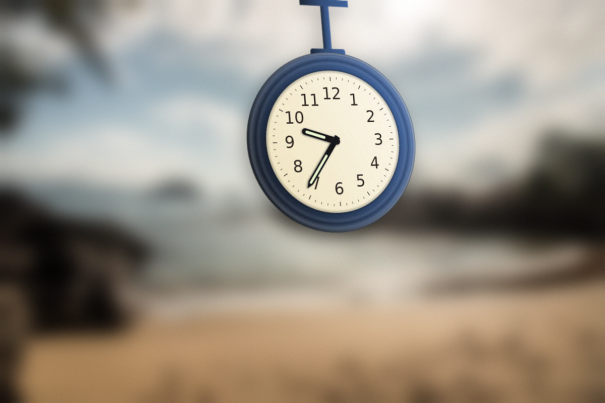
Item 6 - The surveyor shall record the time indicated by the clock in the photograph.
9:36
